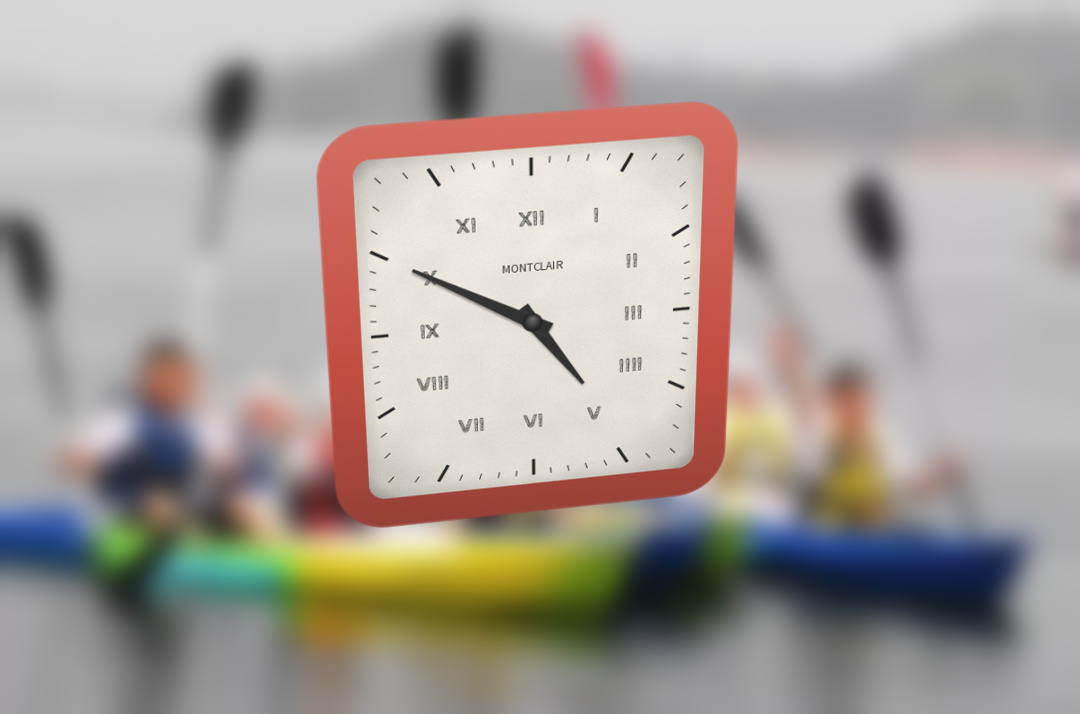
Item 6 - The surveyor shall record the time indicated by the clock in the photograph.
4:50
